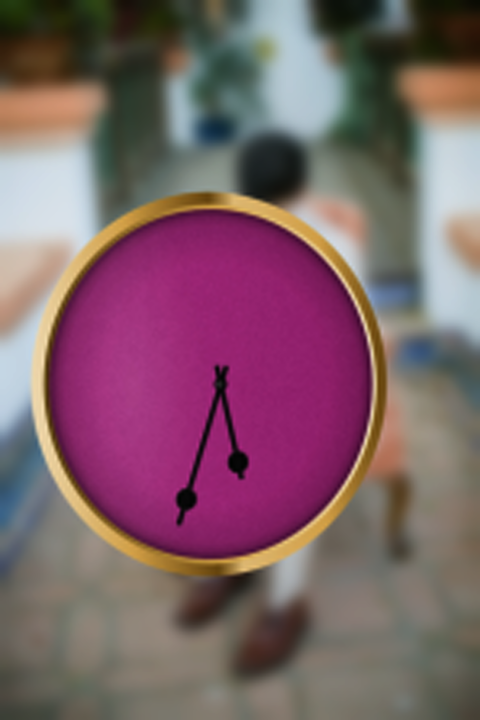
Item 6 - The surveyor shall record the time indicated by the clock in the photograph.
5:33
